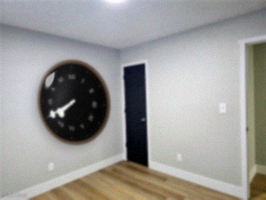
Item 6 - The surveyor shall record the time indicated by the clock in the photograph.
7:40
